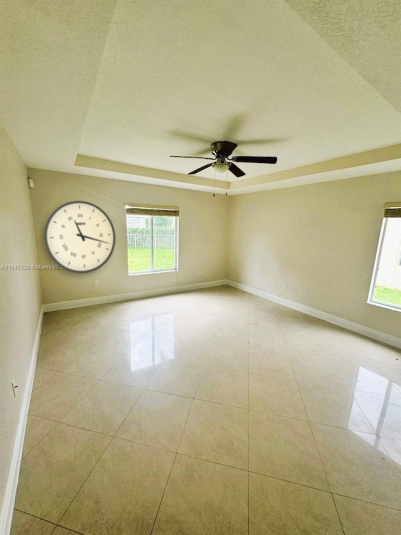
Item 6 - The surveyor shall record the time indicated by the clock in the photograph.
11:18
